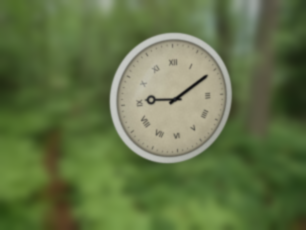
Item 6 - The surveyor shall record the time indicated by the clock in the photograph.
9:10
